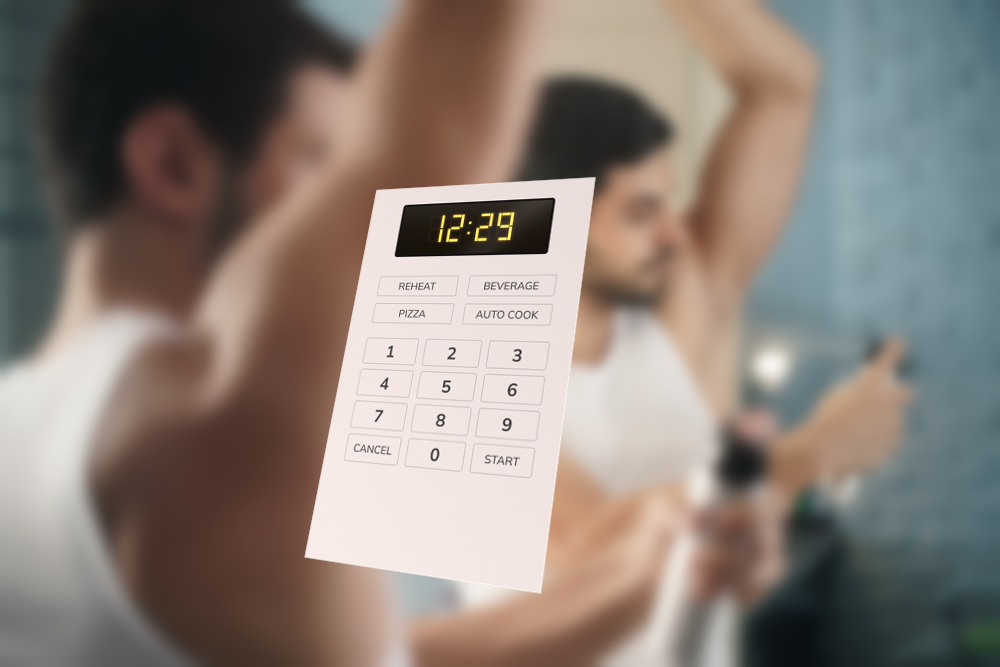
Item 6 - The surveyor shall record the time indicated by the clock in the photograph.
12:29
